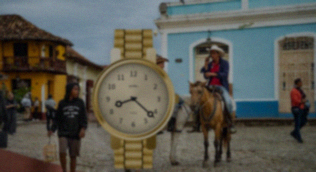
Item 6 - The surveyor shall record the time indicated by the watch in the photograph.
8:22
